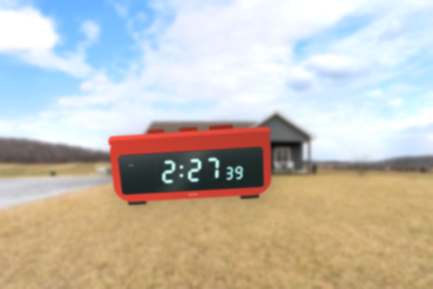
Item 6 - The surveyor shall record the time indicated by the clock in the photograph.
2:27:39
